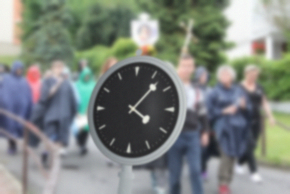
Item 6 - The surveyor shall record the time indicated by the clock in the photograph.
4:07
